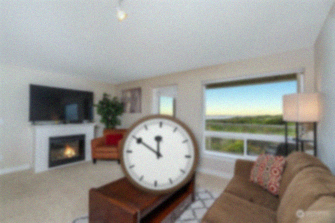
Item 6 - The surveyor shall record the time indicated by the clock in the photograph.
11:50
